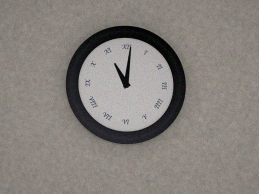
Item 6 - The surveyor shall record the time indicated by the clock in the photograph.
11:01
